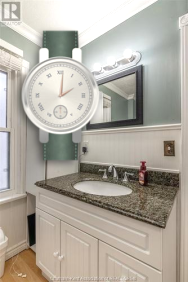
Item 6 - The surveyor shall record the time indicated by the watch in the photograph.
2:01
